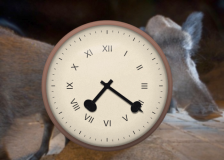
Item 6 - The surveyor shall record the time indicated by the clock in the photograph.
7:21
